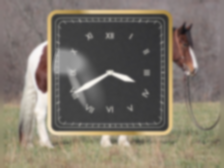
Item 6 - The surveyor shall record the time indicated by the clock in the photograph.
3:40
